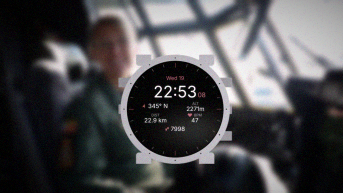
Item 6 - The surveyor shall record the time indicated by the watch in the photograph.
22:53
